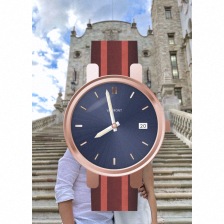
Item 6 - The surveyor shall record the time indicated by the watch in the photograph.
7:58
